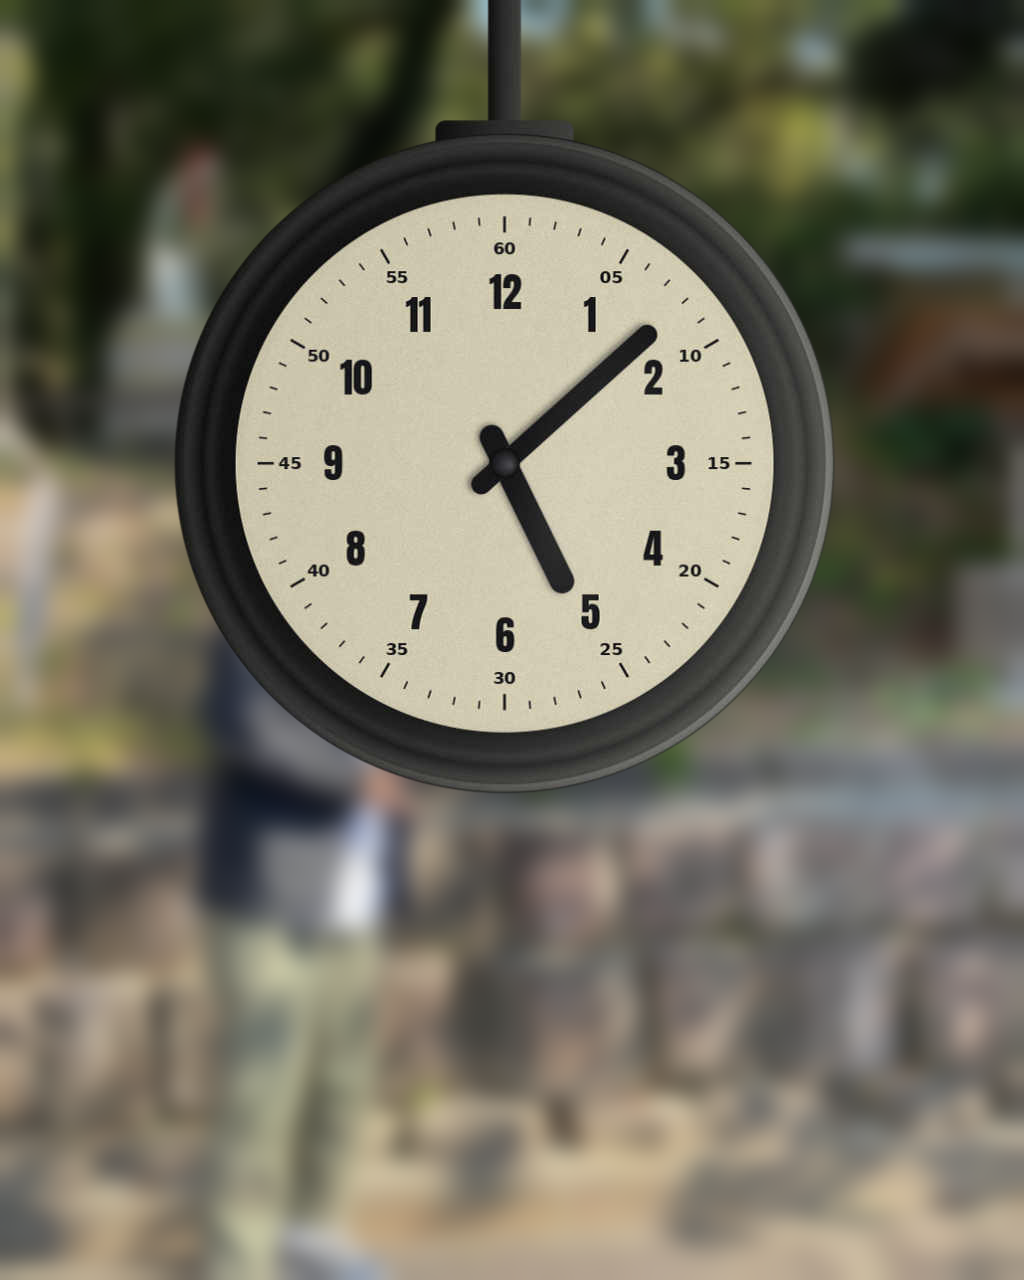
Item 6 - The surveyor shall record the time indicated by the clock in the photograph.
5:08
